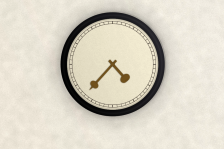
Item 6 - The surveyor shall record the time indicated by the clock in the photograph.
4:37
